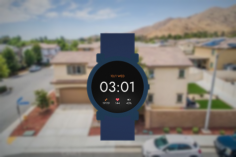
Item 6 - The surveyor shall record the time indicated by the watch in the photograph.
3:01
